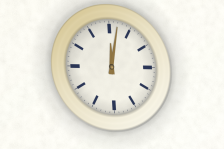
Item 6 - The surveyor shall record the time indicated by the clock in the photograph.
12:02
